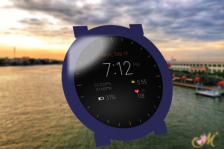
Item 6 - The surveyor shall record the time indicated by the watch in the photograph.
7:12
